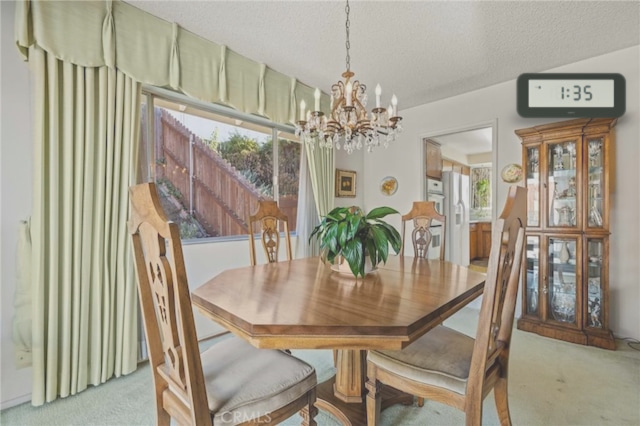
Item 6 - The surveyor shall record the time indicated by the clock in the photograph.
1:35
